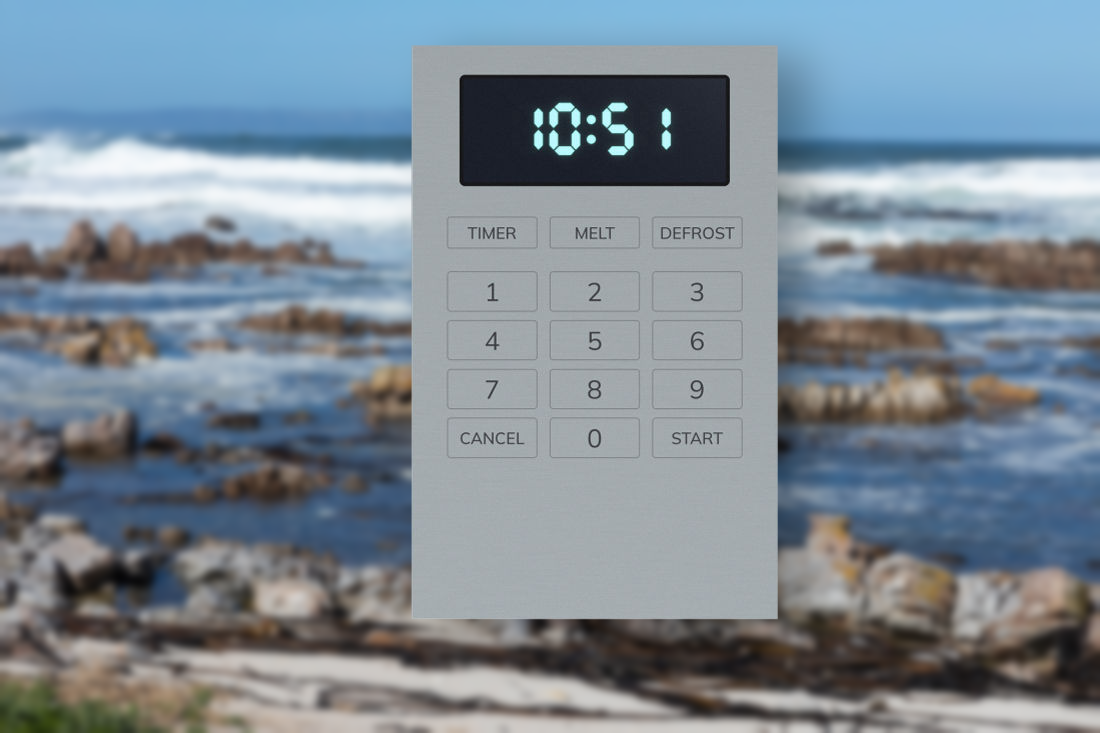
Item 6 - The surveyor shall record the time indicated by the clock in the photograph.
10:51
